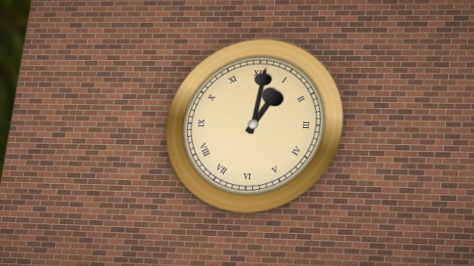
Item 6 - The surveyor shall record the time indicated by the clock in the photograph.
1:01
